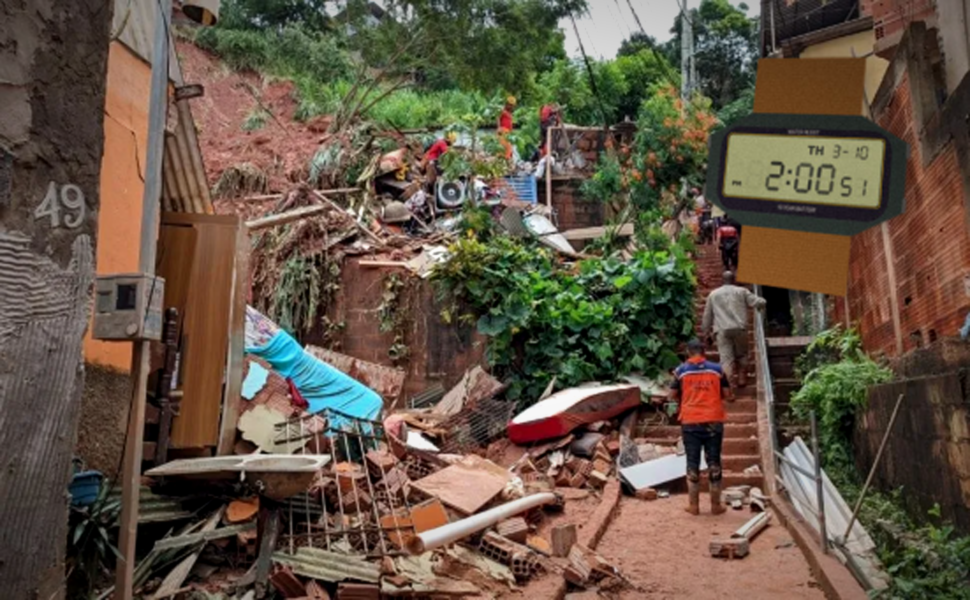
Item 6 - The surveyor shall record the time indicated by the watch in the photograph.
2:00:51
